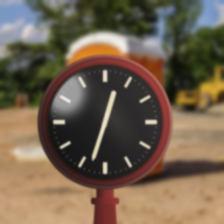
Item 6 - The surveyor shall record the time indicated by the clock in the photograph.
12:33
